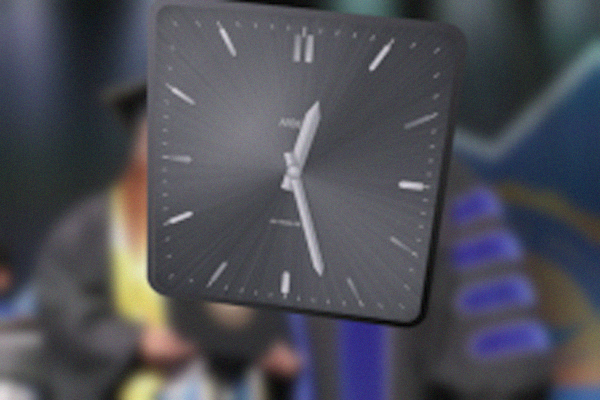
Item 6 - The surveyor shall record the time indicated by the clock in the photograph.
12:27
